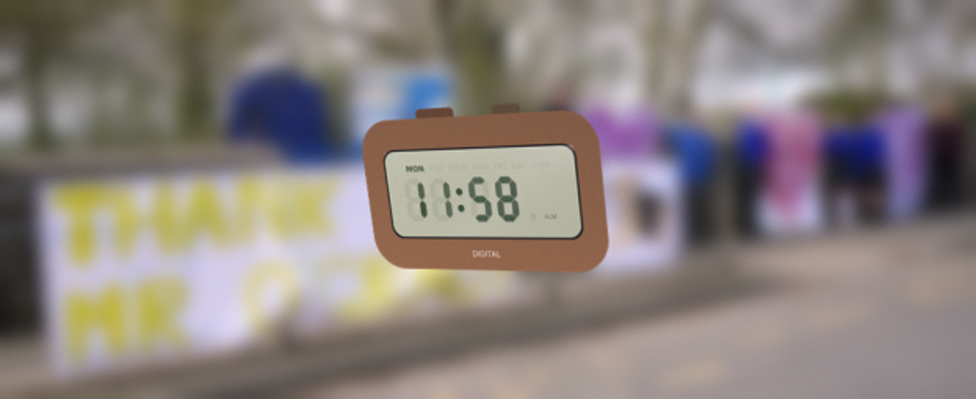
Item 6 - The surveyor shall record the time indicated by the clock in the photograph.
11:58
